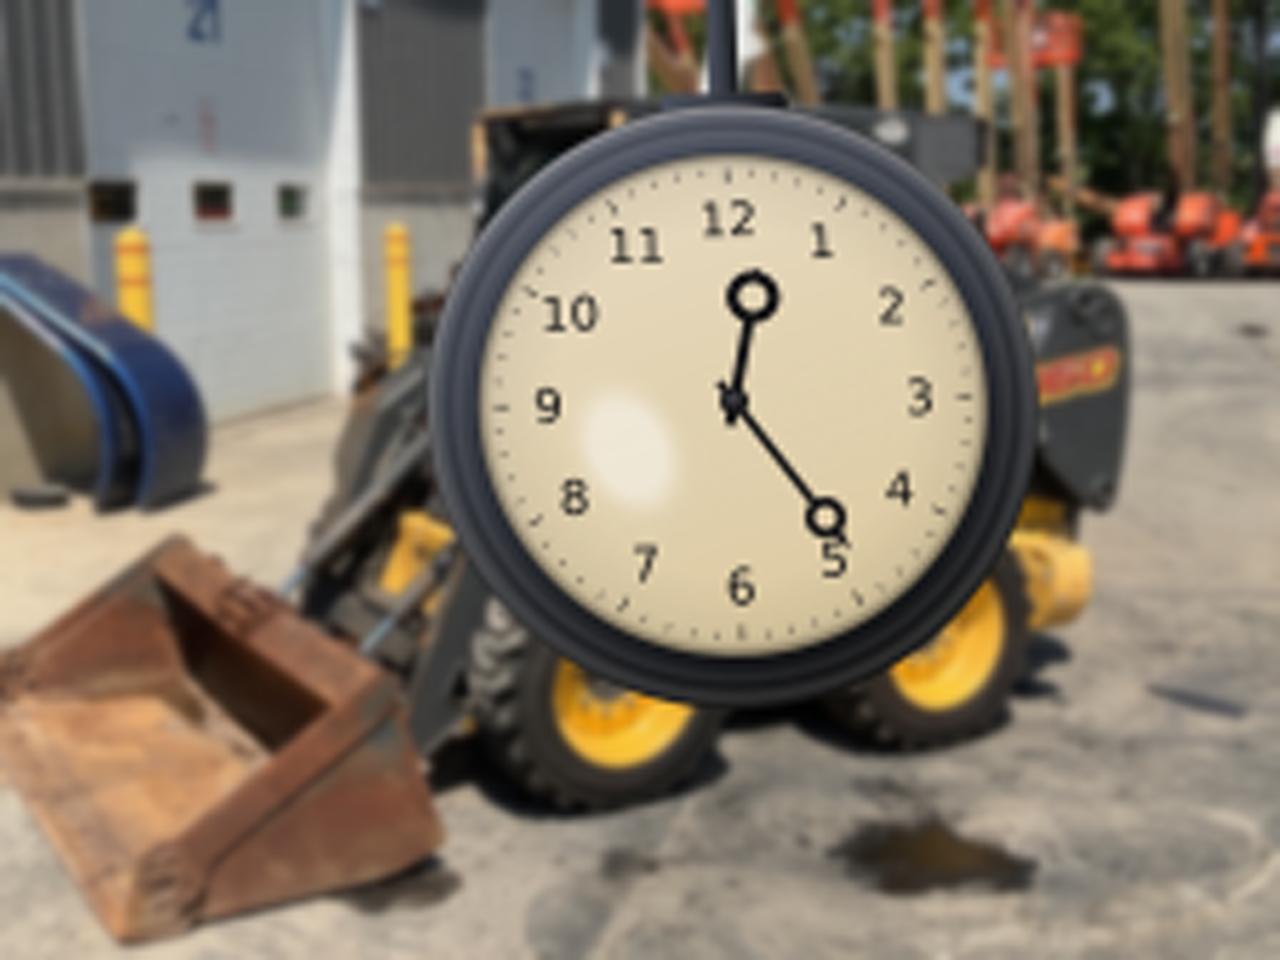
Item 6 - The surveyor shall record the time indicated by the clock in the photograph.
12:24
